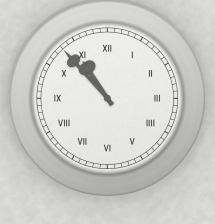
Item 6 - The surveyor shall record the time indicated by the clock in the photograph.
10:53
